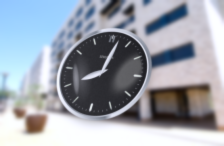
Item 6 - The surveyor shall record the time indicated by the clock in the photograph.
8:02
